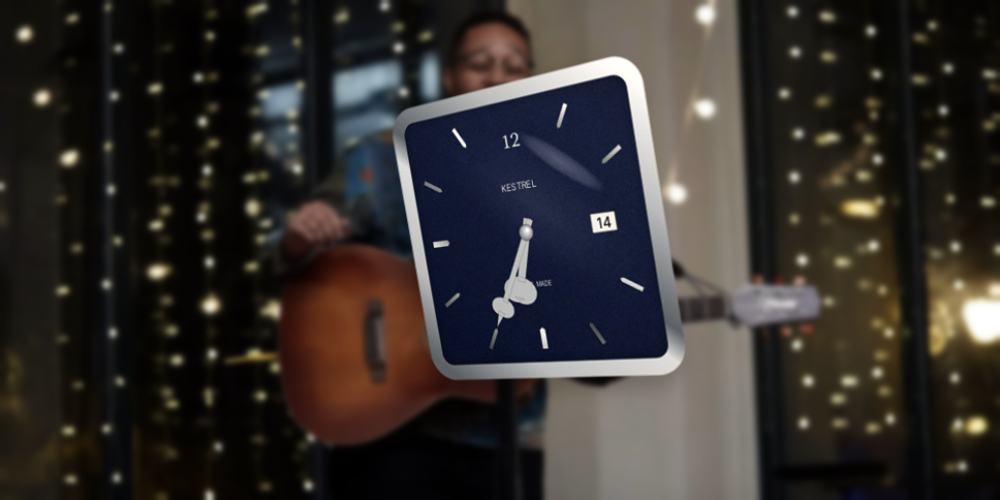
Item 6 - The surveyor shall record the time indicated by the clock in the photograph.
6:35
